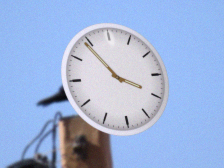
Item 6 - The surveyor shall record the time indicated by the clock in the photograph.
3:54
